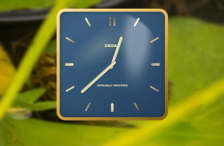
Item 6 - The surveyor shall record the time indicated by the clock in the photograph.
12:38
